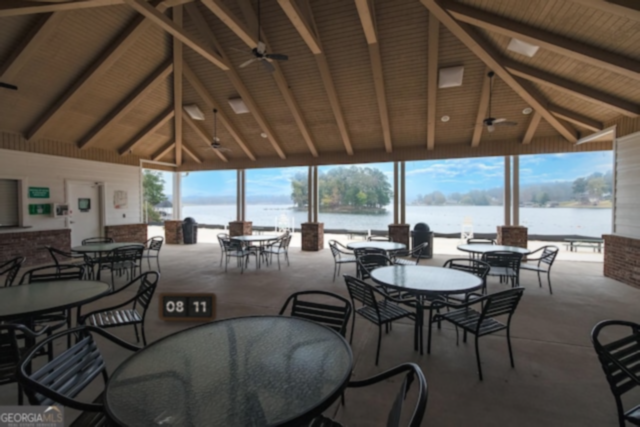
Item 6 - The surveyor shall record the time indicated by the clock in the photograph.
8:11
